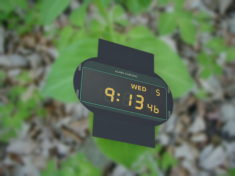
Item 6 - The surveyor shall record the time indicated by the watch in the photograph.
9:13:46
